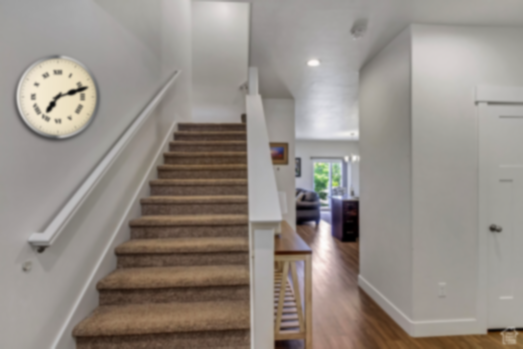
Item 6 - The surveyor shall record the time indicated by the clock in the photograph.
7:12
